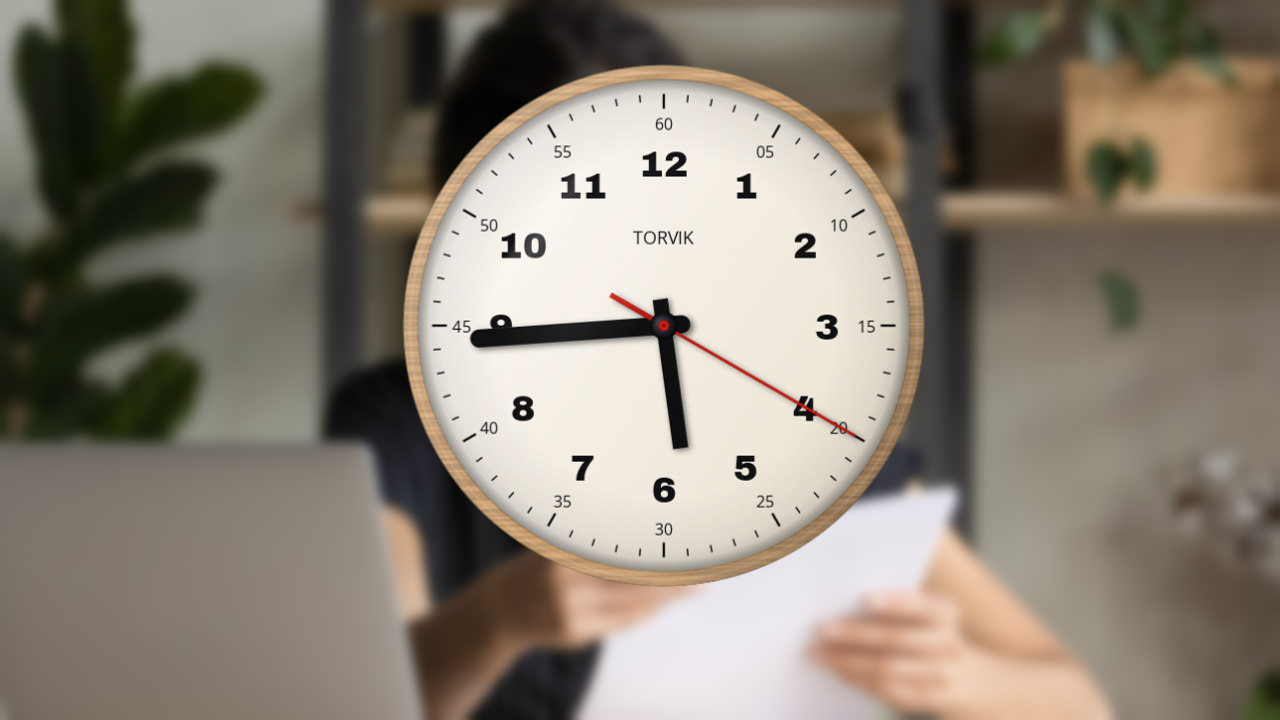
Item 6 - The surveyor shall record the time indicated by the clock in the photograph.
5:44:20
